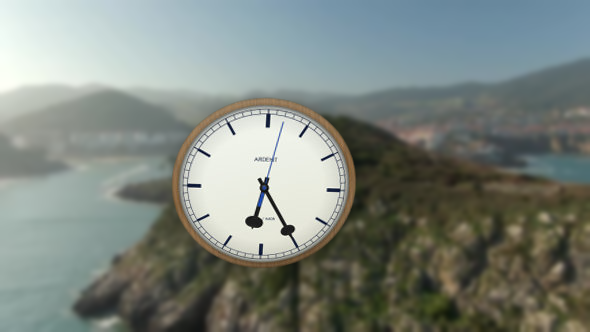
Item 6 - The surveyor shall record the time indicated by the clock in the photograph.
6:25:02
